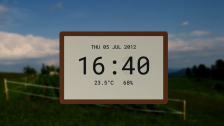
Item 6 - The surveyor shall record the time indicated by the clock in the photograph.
16:40
